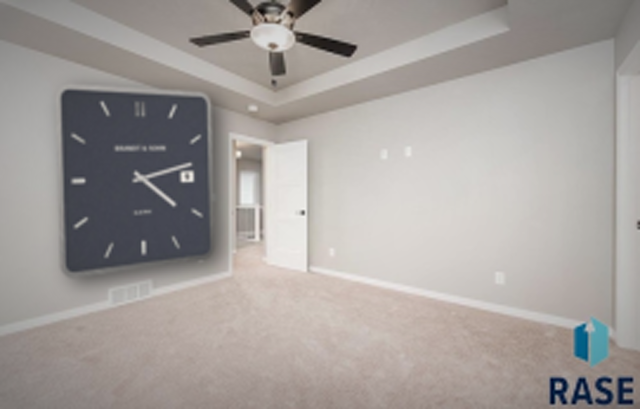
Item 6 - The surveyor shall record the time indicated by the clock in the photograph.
4:13
